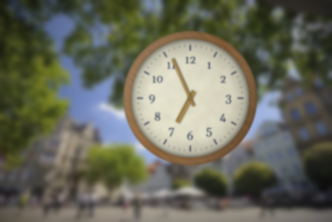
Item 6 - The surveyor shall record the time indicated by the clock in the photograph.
6:56
